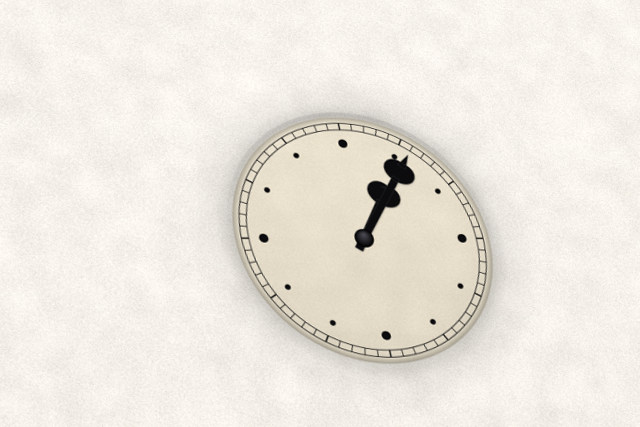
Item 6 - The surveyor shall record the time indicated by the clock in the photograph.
1:06
